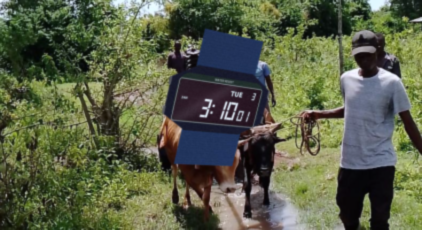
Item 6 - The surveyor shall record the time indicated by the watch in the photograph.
3:10:01
